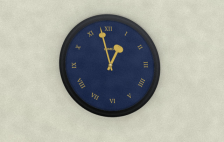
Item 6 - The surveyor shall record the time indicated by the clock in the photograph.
12:58
